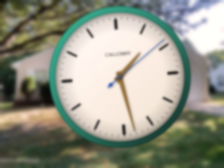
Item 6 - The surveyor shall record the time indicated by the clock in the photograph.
1:28:09
